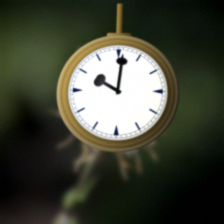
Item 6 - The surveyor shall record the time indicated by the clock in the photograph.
10:01
